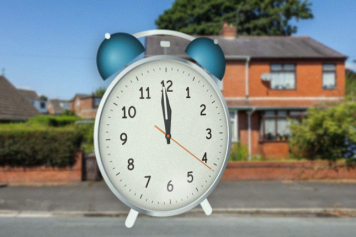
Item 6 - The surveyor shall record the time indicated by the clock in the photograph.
11:59:21
